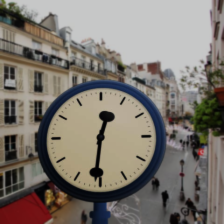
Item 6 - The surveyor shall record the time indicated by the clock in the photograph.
12:31
